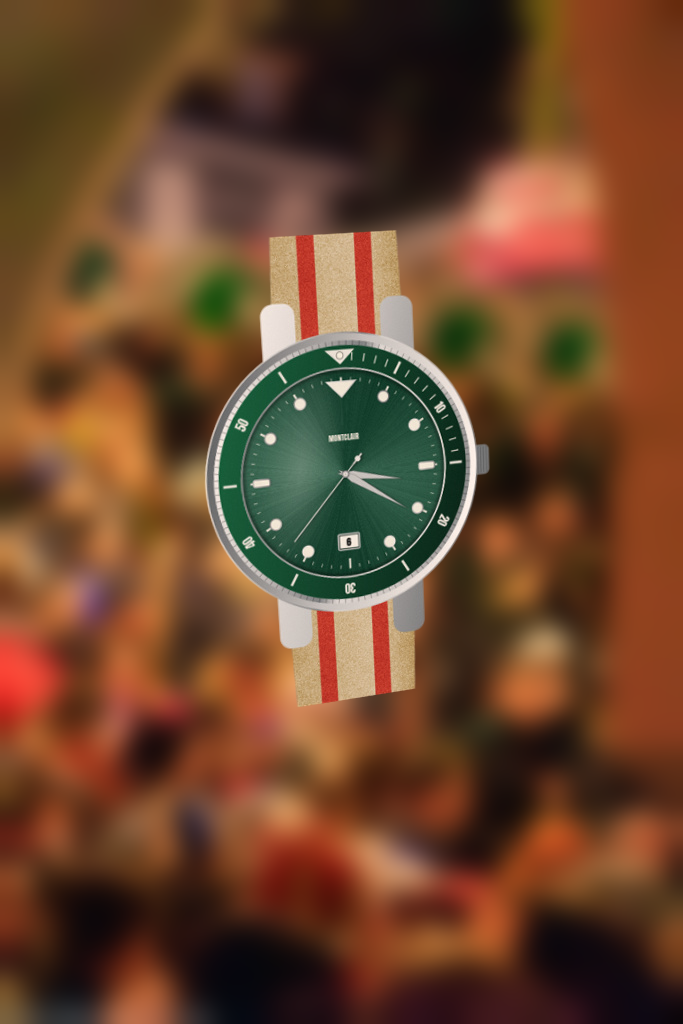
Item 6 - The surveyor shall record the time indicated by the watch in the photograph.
3:20:37
